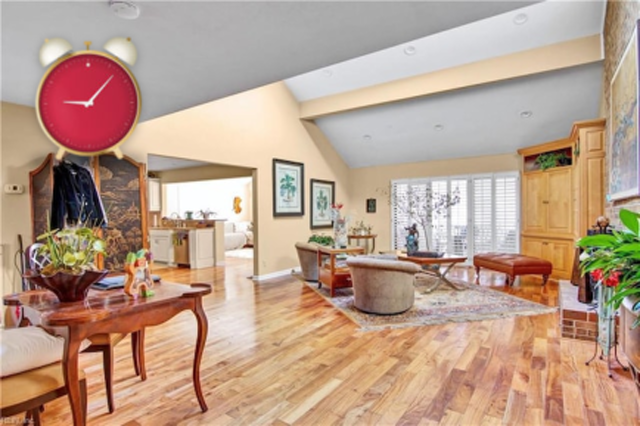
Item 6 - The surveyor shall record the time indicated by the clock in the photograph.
9:07
